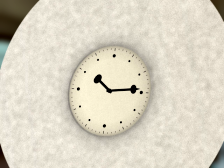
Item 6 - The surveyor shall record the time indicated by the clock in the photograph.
10:14
